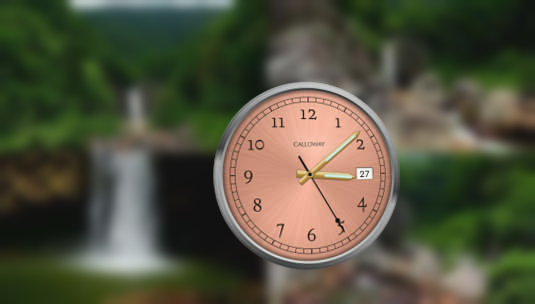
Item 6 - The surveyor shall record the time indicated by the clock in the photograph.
3:08:25
